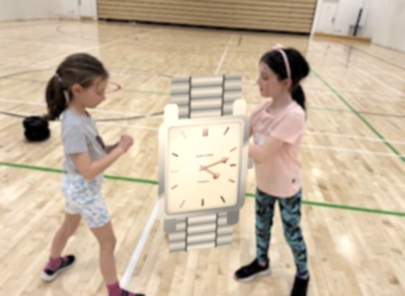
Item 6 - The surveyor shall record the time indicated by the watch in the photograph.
4:12
